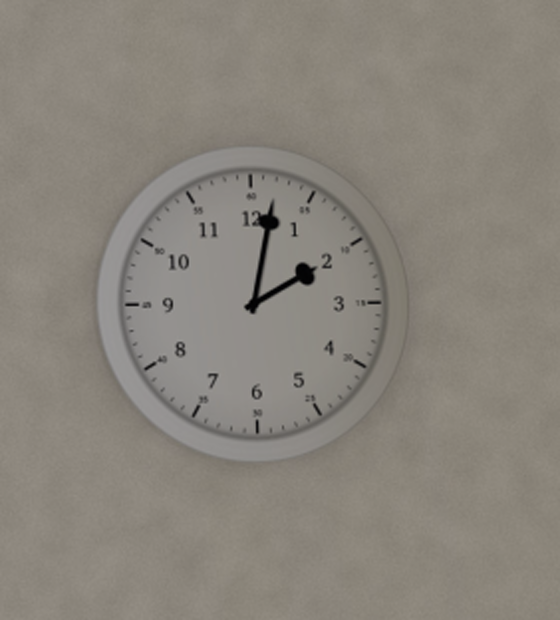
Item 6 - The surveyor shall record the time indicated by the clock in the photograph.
2:02
